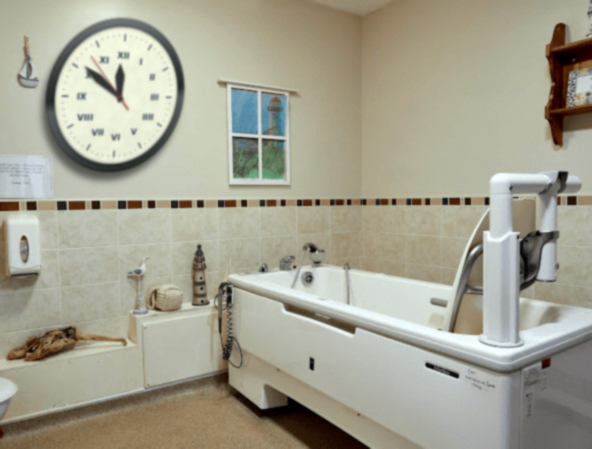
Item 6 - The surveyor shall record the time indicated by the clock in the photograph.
11:50:53
